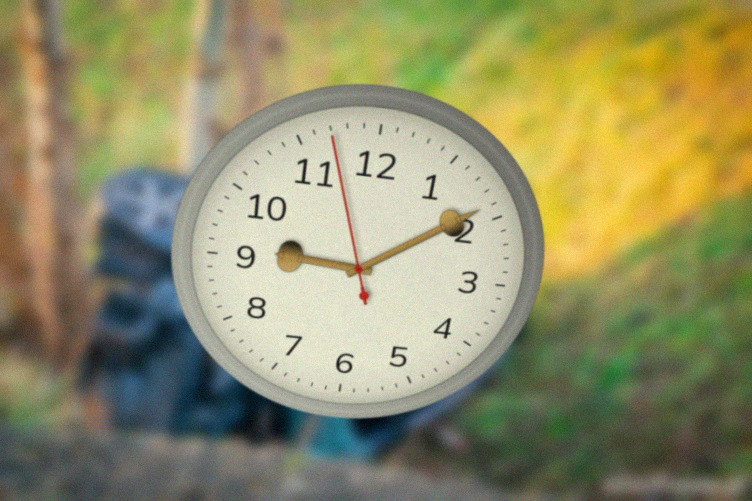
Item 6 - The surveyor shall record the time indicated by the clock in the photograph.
9:08:57
